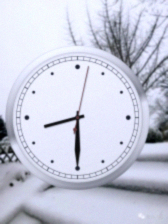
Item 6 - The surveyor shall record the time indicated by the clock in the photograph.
8:30:02
